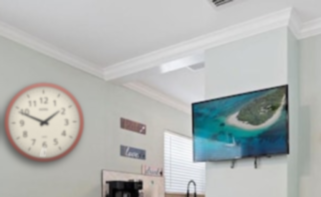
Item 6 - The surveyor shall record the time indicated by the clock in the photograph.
1:49
